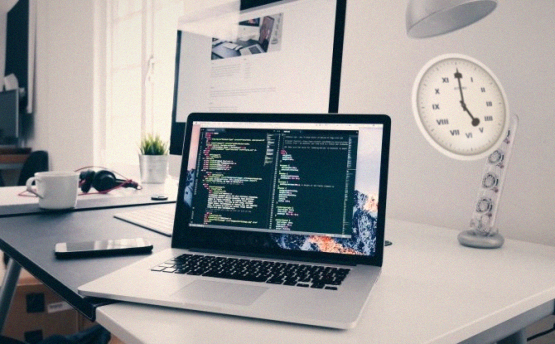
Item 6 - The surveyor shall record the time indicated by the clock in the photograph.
5:00
